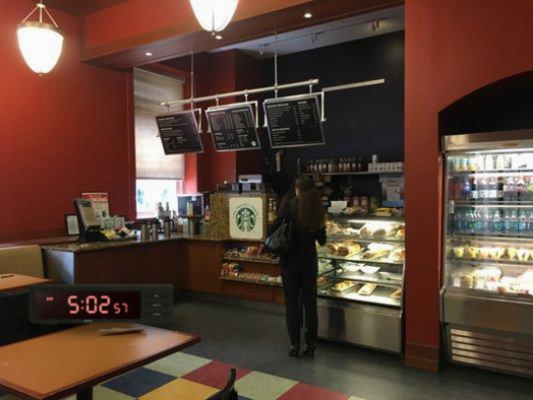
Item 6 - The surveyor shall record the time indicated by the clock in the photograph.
5:02:57
